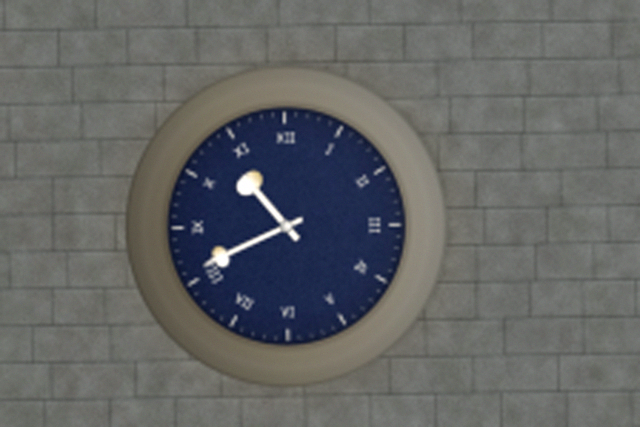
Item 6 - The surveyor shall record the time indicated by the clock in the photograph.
10:41
